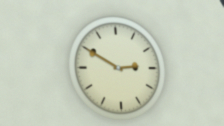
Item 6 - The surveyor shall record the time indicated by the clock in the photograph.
2:50
